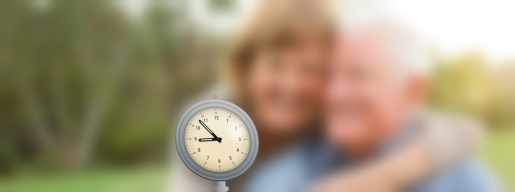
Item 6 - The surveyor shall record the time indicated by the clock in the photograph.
8:53
